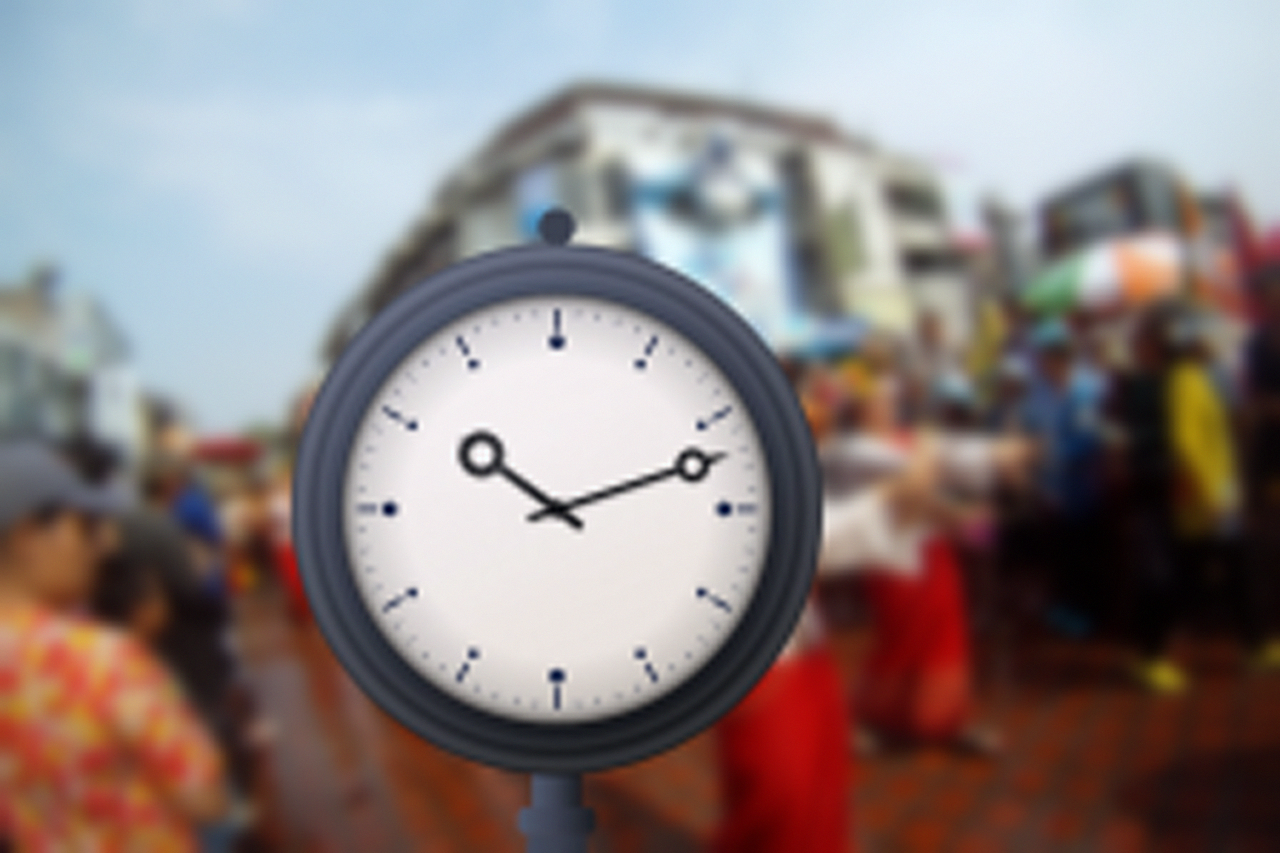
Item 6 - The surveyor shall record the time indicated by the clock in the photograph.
10:12
